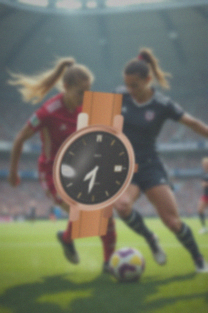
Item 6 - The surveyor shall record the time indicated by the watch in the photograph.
7:32
